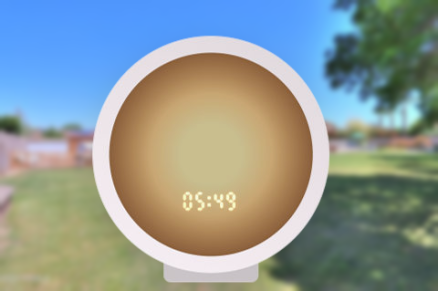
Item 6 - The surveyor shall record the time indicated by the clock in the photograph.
5:49
